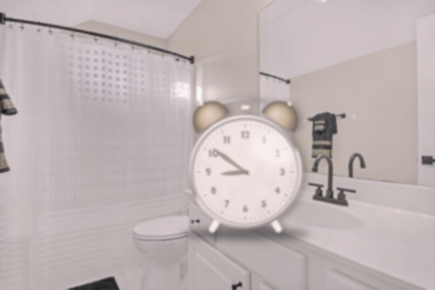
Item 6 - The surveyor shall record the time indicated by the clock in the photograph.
8:51
